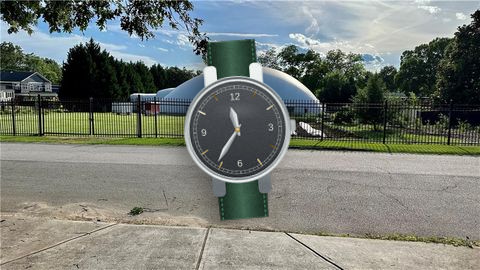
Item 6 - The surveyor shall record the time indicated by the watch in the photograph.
11:36
